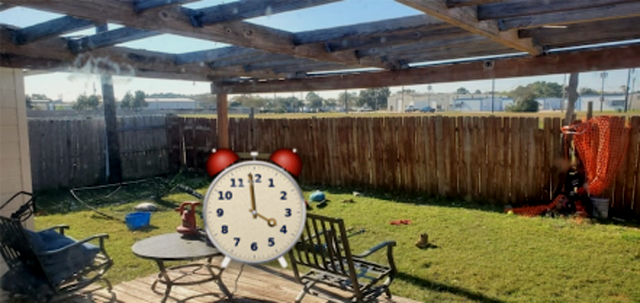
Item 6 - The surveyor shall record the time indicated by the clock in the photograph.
3:59
